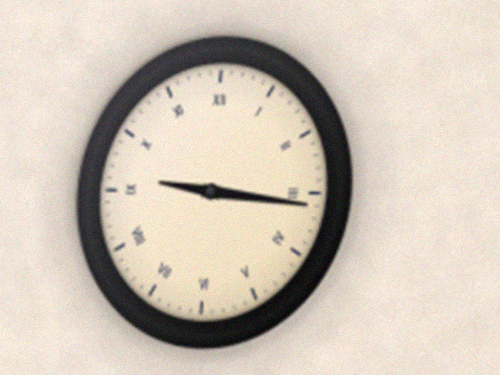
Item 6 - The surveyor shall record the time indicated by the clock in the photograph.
9:16
